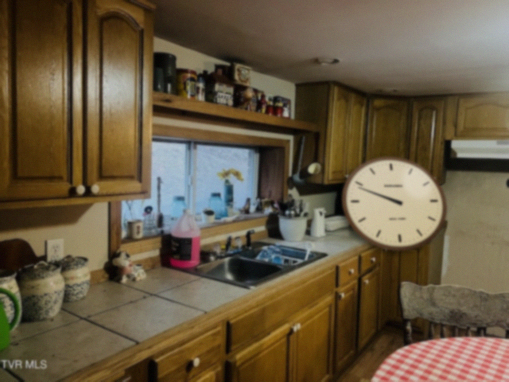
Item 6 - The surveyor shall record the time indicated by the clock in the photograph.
9:49
